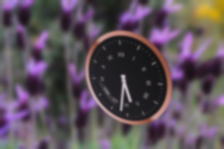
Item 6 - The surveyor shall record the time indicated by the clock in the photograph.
5:32
